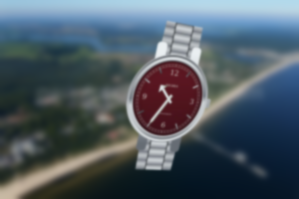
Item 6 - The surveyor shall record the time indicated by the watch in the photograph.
10:35
